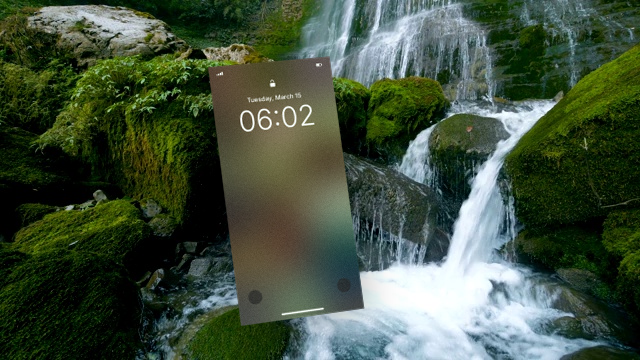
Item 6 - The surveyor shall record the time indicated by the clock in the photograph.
6:02
